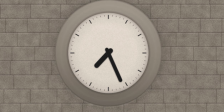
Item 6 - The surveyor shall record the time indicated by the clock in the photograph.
7:26
